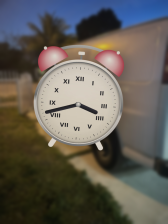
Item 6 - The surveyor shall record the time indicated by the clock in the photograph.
3:42
